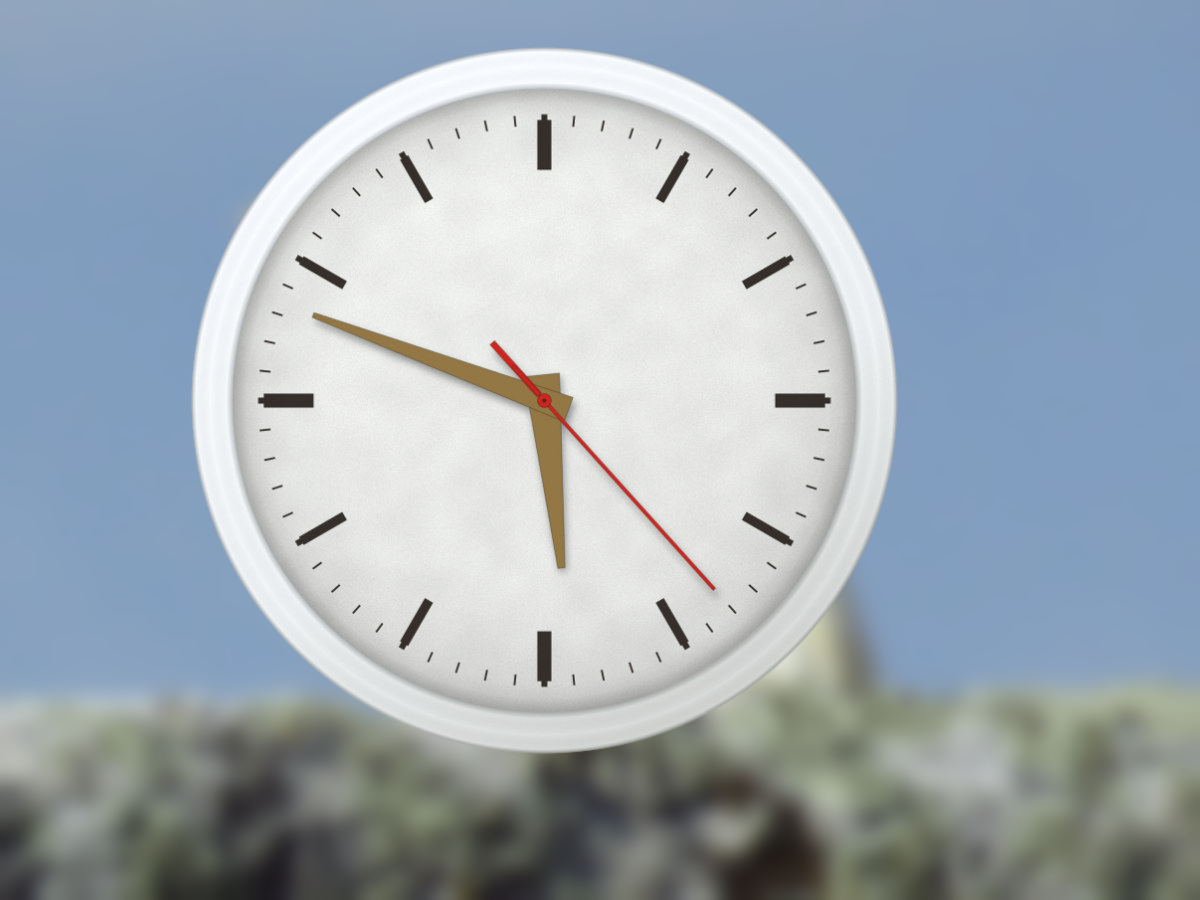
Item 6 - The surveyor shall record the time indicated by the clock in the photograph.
5:48:23
